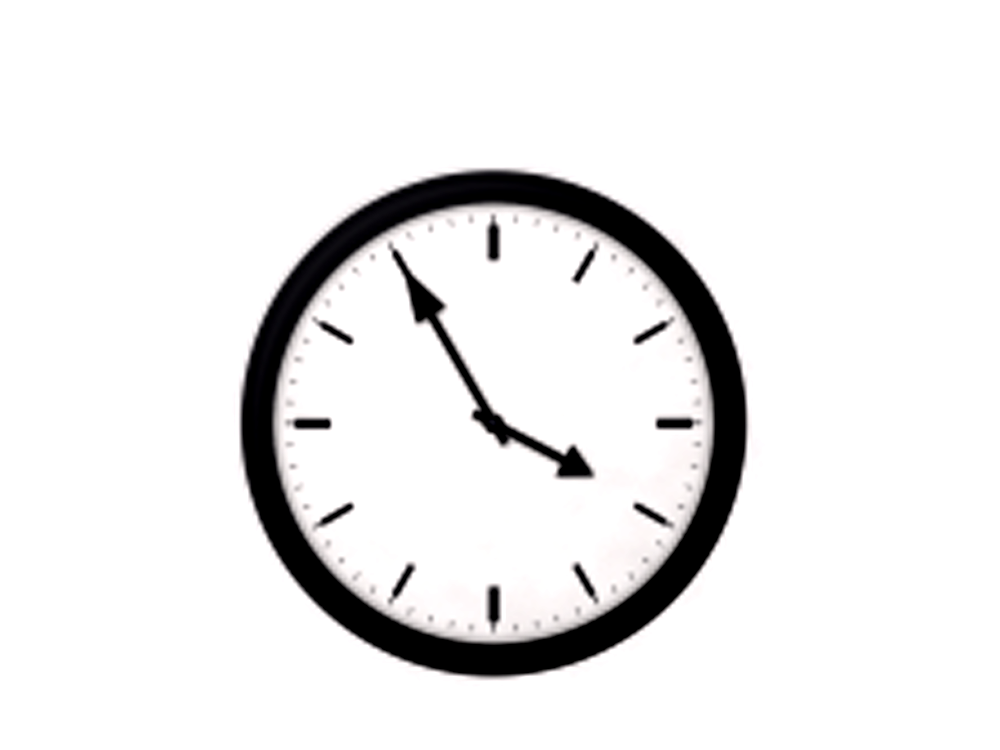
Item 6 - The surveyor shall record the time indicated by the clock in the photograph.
3:55
